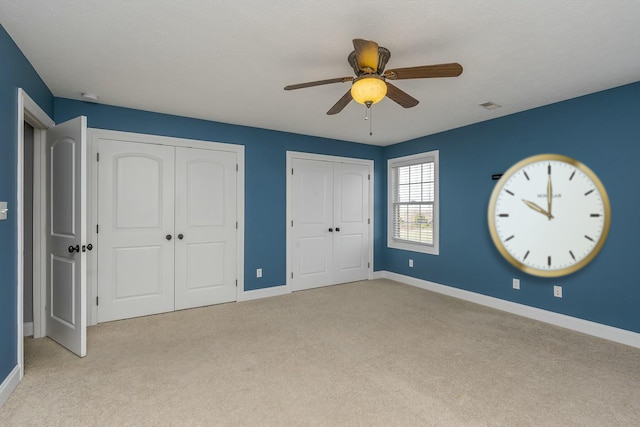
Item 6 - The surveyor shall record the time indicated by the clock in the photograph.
10:00
